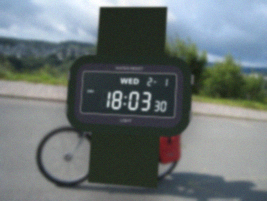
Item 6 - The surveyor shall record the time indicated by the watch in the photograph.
18:03
